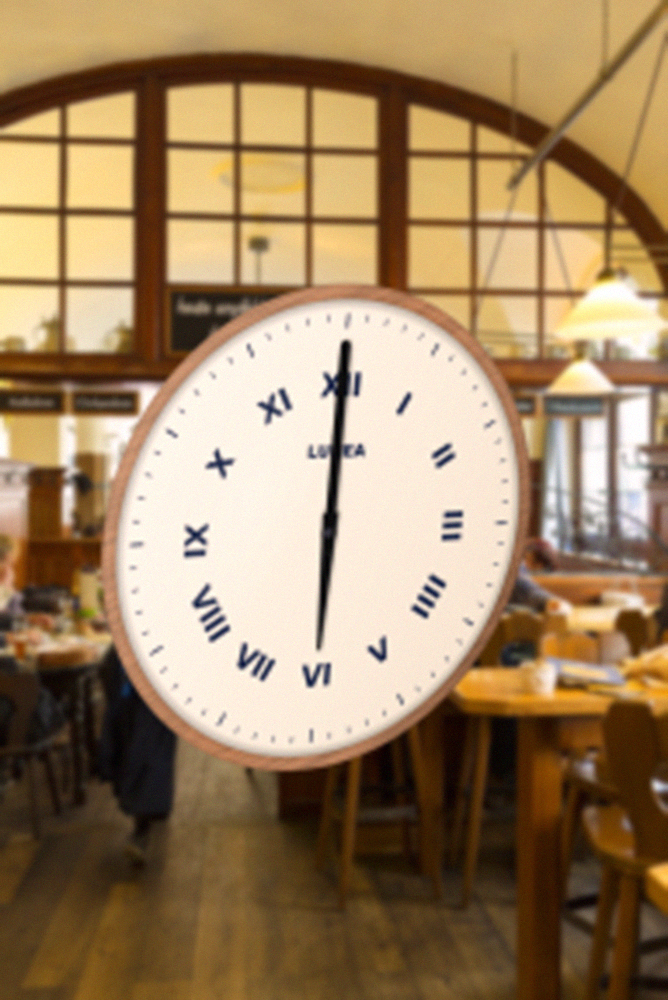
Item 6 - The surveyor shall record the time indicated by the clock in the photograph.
6:00
